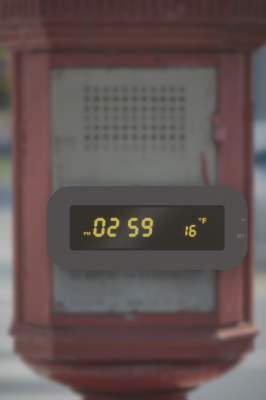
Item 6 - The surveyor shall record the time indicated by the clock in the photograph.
2:59
